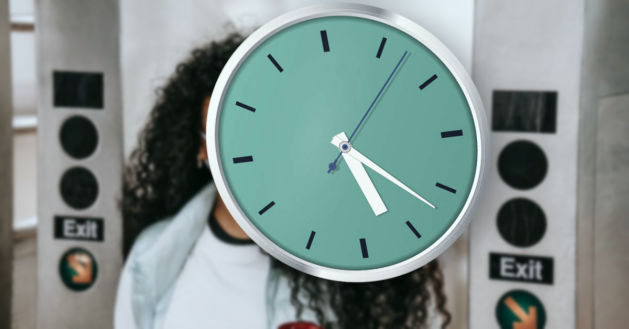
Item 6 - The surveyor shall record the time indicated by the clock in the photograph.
5:22:07
